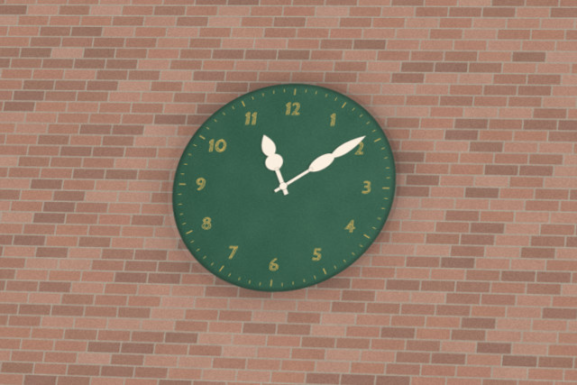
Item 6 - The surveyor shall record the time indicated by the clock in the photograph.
11:09
